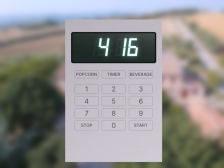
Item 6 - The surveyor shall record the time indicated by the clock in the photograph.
4:16
